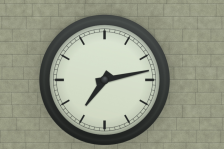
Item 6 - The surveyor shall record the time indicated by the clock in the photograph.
7:13
